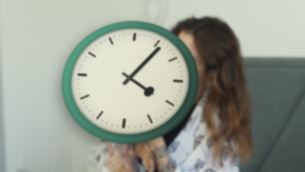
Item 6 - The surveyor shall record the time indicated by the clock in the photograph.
4:06
